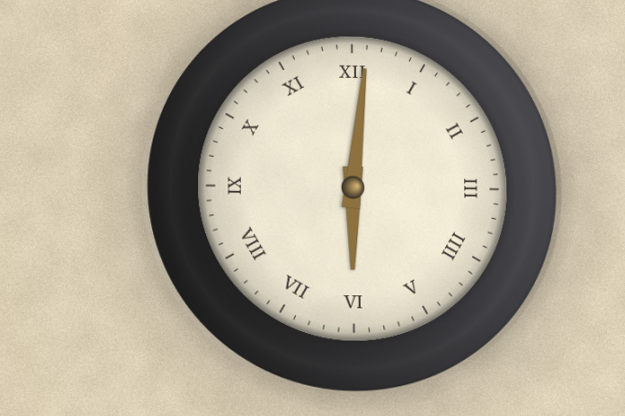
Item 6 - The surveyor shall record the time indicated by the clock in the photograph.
6:01
